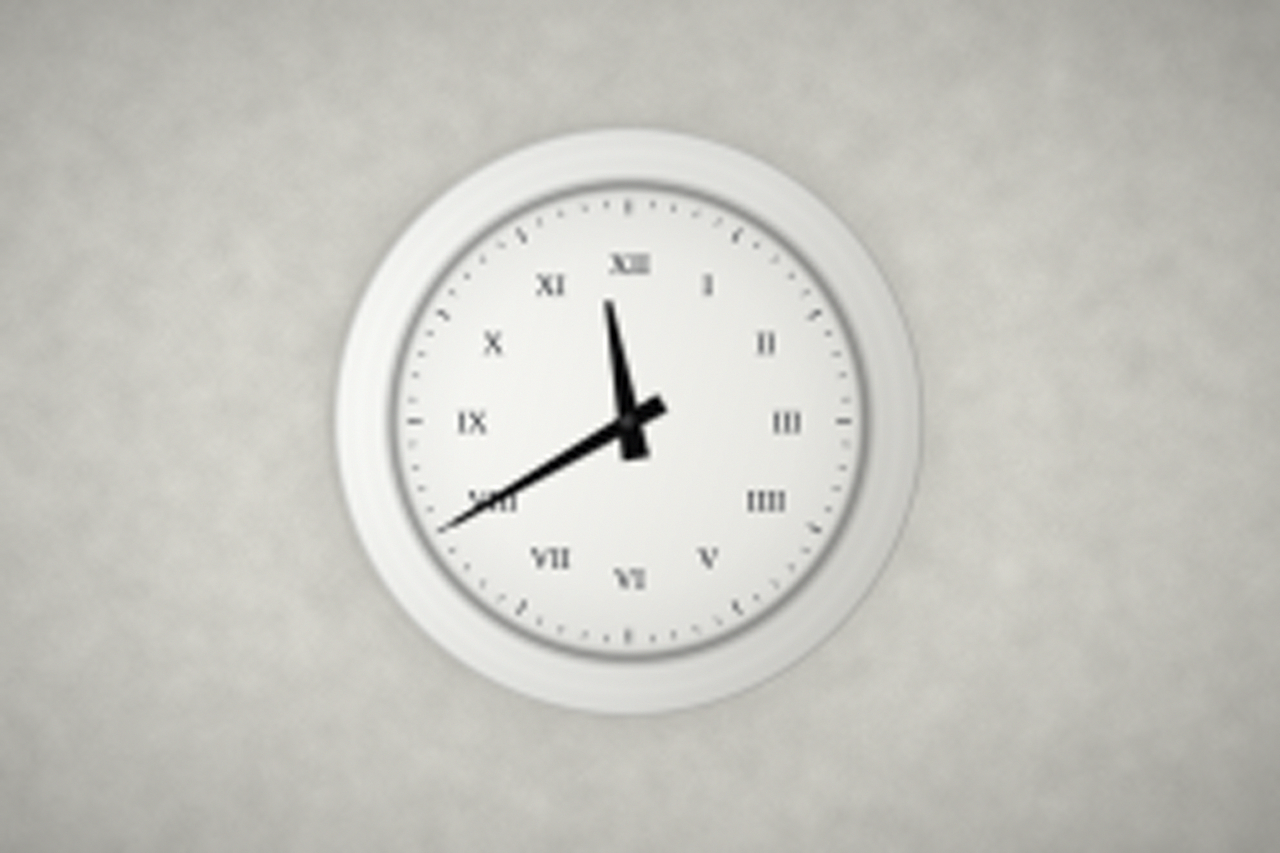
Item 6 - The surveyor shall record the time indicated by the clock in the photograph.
11:40
